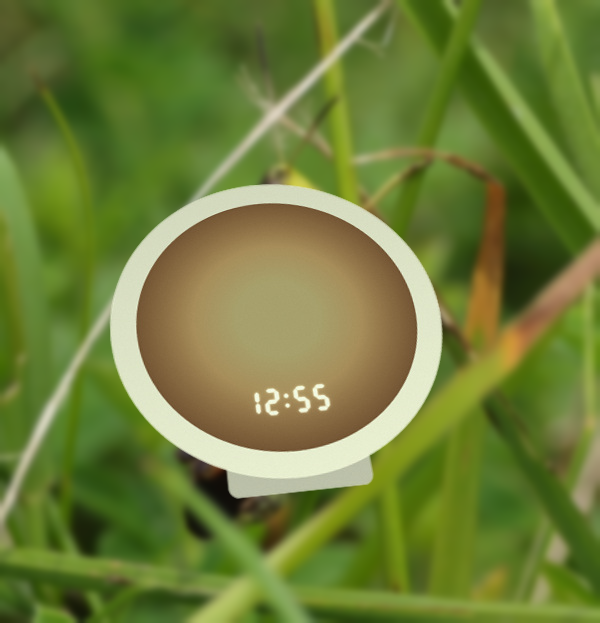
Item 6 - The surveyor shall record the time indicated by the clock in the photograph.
12:55
